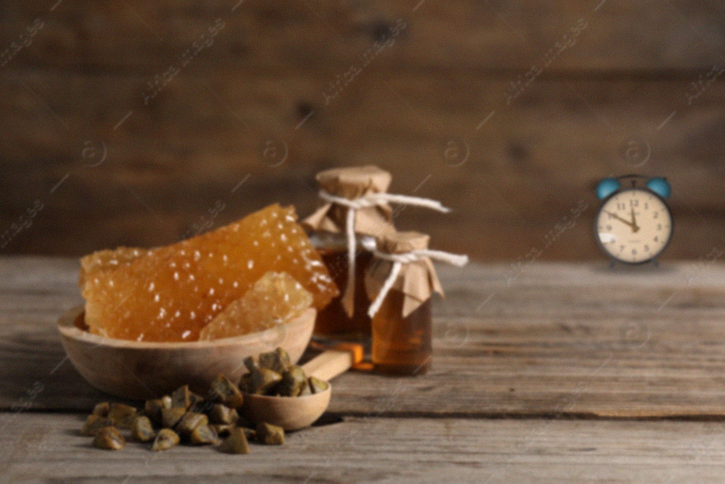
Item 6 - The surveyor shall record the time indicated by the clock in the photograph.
11:50
